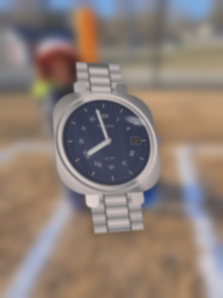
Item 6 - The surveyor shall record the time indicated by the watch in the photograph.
7:58
